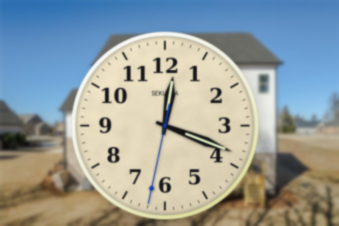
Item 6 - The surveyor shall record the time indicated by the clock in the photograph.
12:18:32
